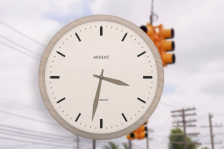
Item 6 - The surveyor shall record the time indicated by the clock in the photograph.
3:32
